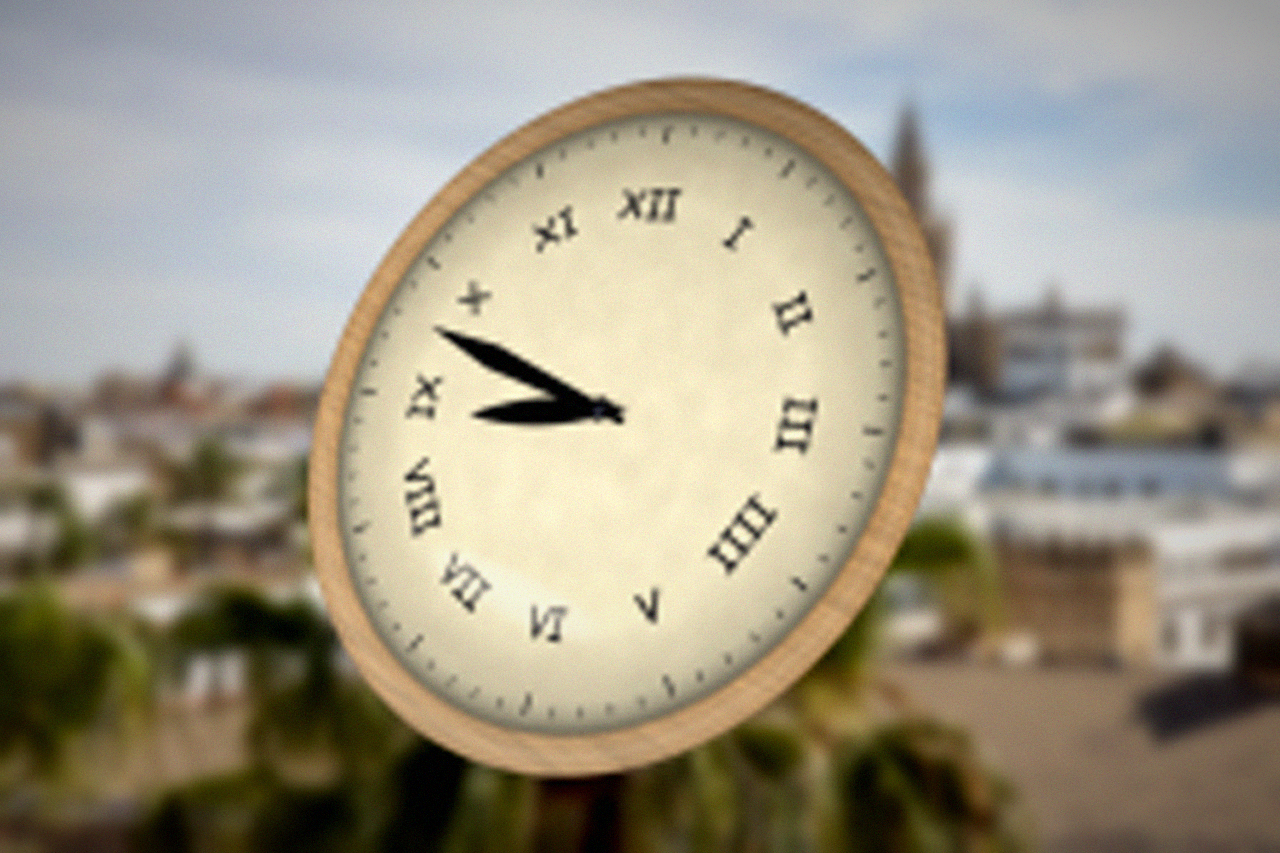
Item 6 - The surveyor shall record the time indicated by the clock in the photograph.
8:48
